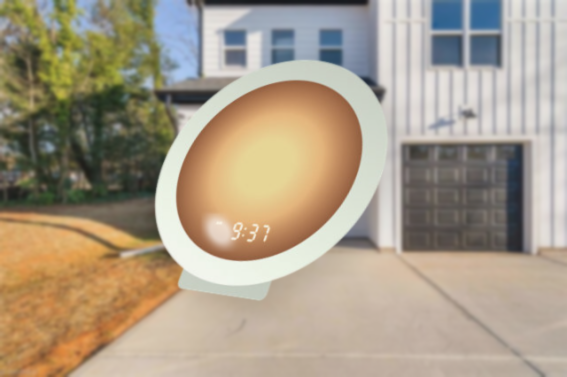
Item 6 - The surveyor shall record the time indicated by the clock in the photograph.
9:37
